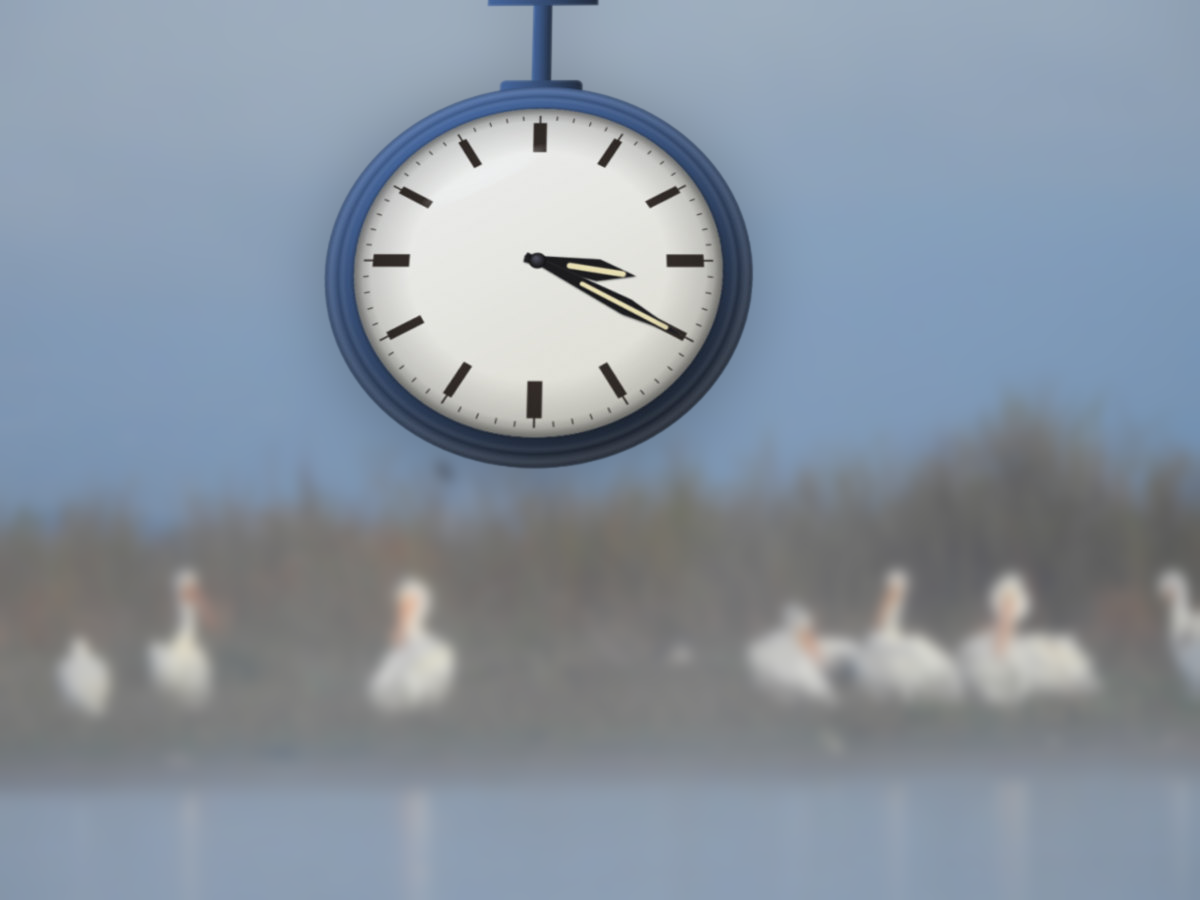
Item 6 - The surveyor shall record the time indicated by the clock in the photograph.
3:20
